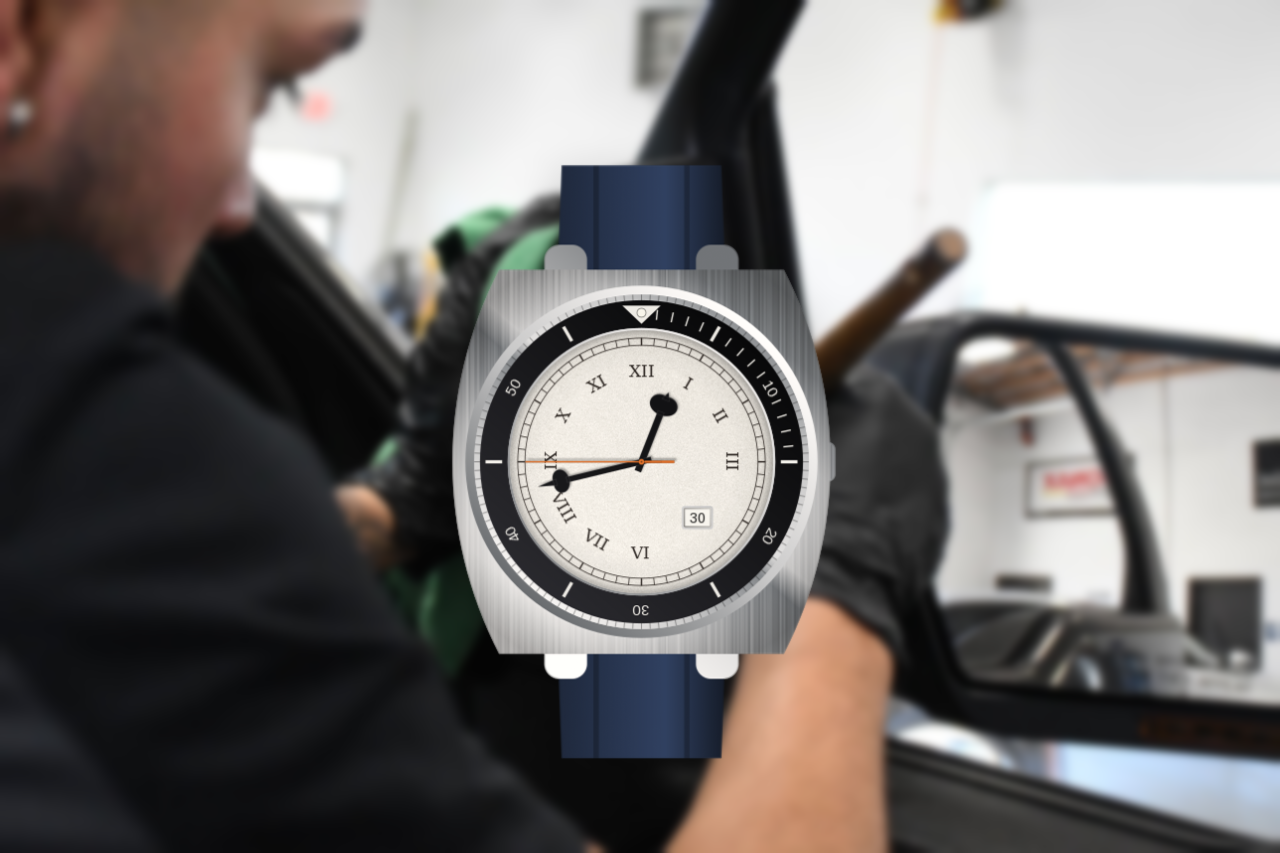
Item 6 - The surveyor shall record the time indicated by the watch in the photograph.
12:42:45
